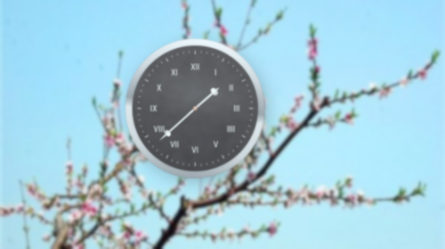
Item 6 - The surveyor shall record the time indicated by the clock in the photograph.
1:38
